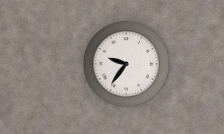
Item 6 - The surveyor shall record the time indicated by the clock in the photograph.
9:36
